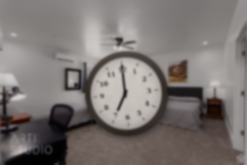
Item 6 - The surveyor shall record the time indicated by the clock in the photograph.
7:00
